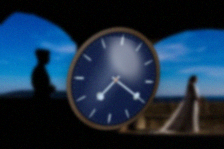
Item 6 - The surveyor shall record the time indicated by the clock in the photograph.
7:20
